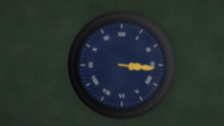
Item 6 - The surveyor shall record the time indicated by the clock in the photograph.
3:16
